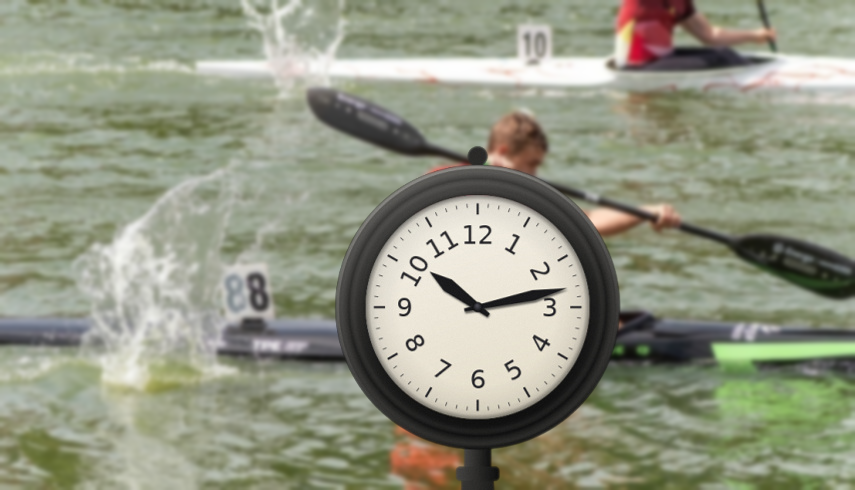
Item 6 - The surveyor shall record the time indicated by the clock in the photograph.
10:13
